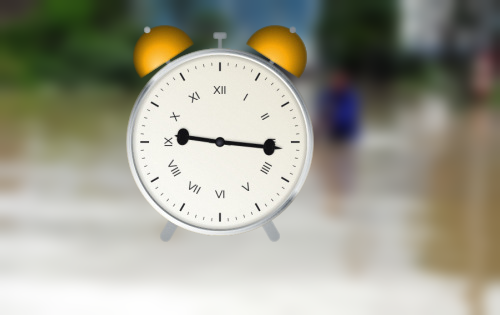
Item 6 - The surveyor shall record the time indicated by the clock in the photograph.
9:16
